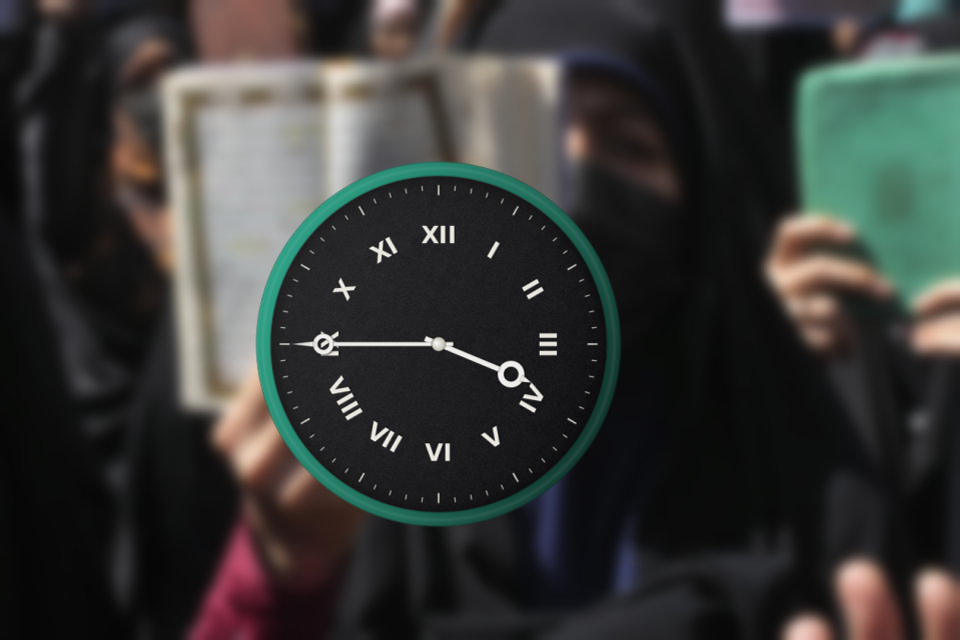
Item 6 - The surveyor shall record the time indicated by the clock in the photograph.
3:45
